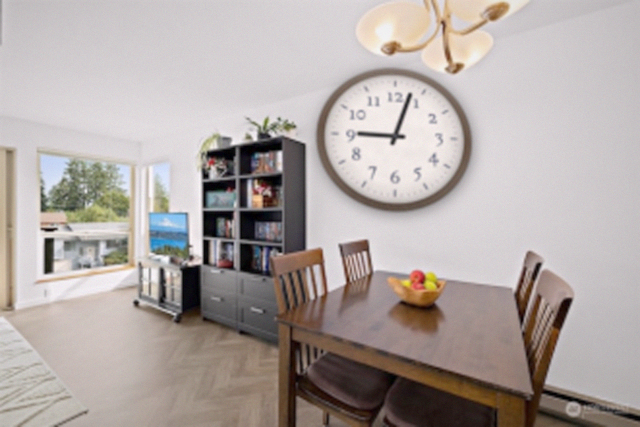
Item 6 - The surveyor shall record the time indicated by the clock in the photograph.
9:03
